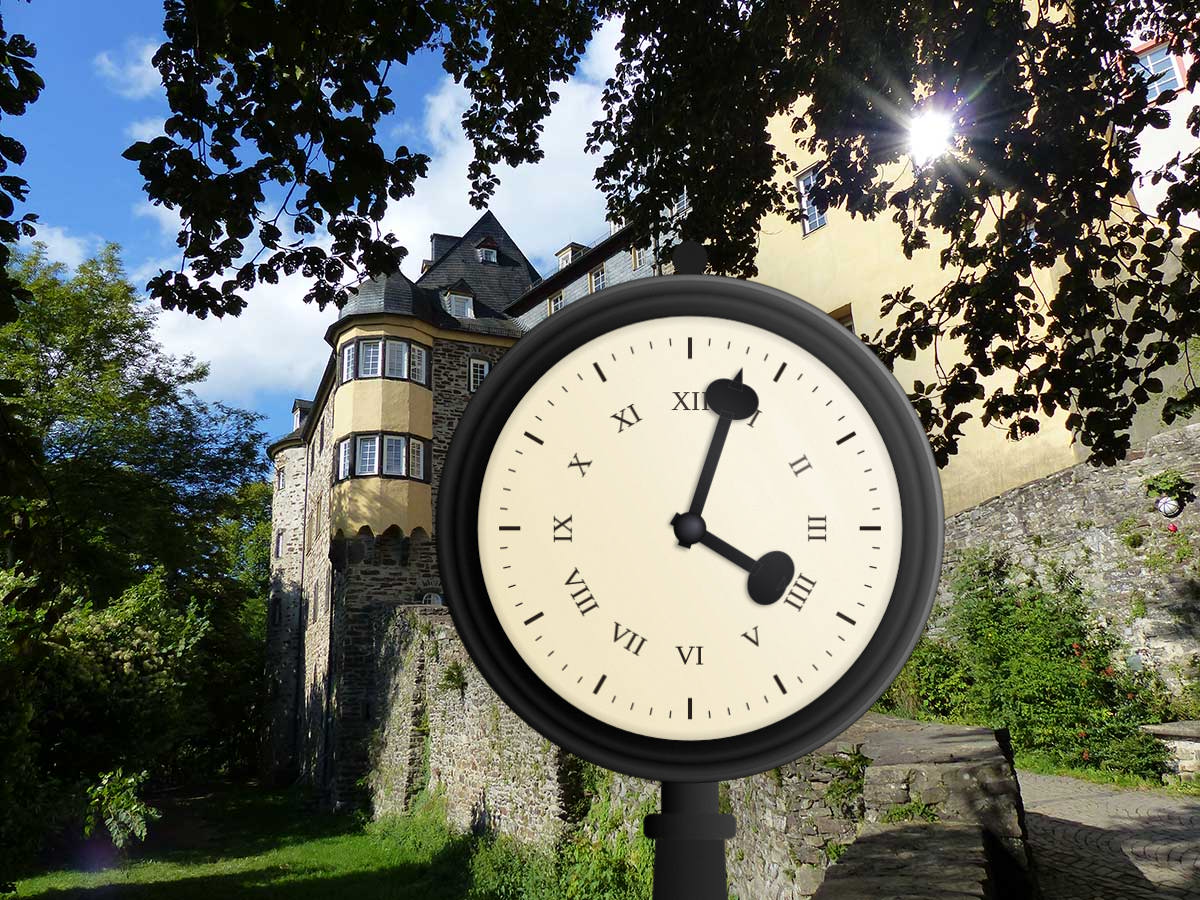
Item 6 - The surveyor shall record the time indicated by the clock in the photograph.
4:03
